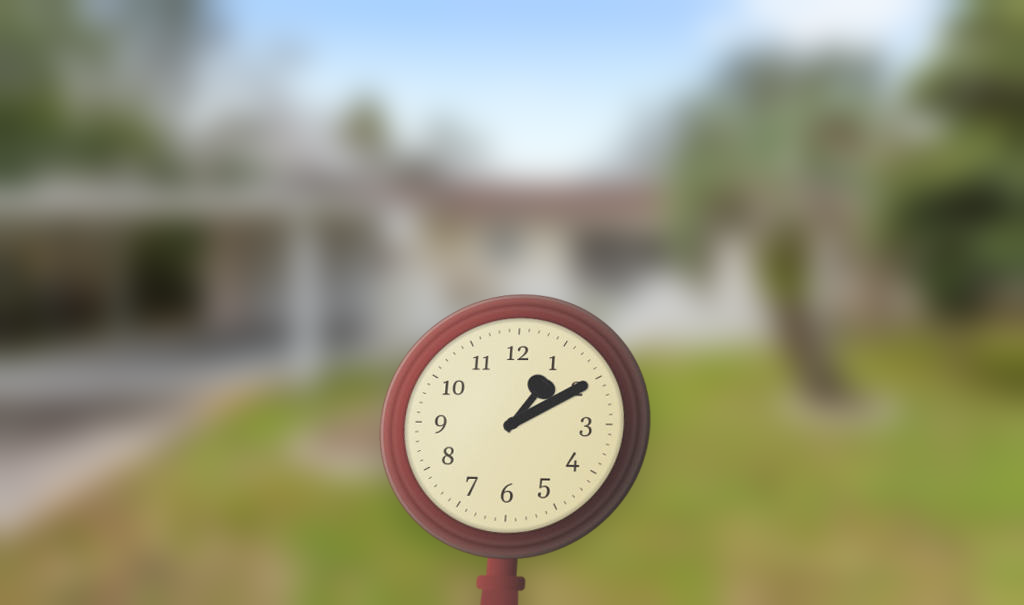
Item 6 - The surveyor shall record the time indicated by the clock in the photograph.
1:10
